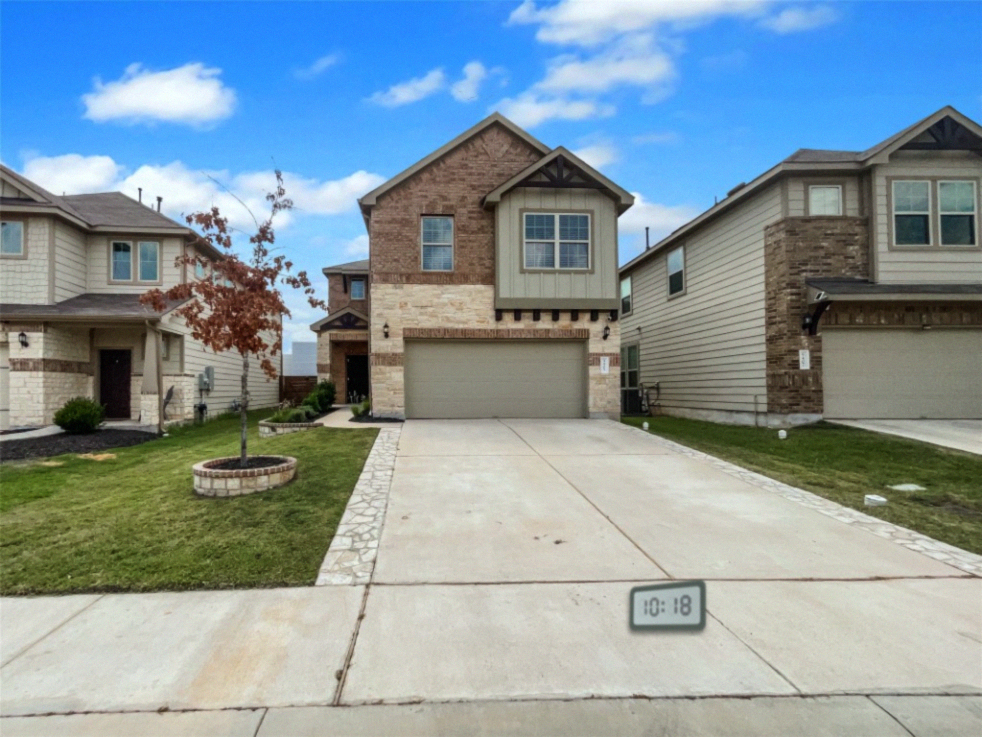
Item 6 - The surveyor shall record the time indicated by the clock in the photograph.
10:18
